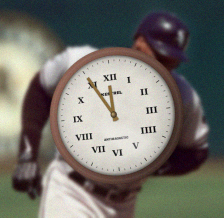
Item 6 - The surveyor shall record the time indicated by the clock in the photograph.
11:55
